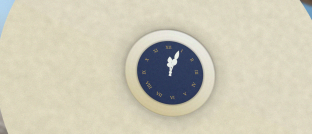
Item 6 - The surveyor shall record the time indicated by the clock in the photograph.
12:04
